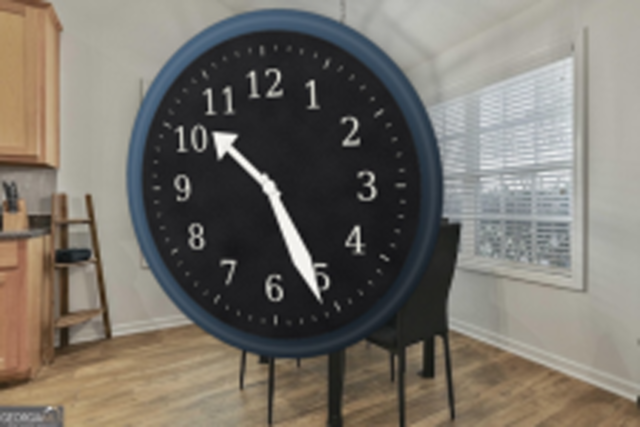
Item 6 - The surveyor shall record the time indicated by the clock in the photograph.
10:26
